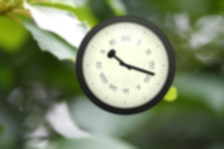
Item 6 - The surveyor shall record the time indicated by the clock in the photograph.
10:18
